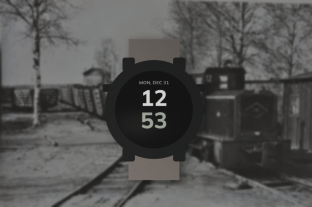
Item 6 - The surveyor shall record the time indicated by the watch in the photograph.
12:53
